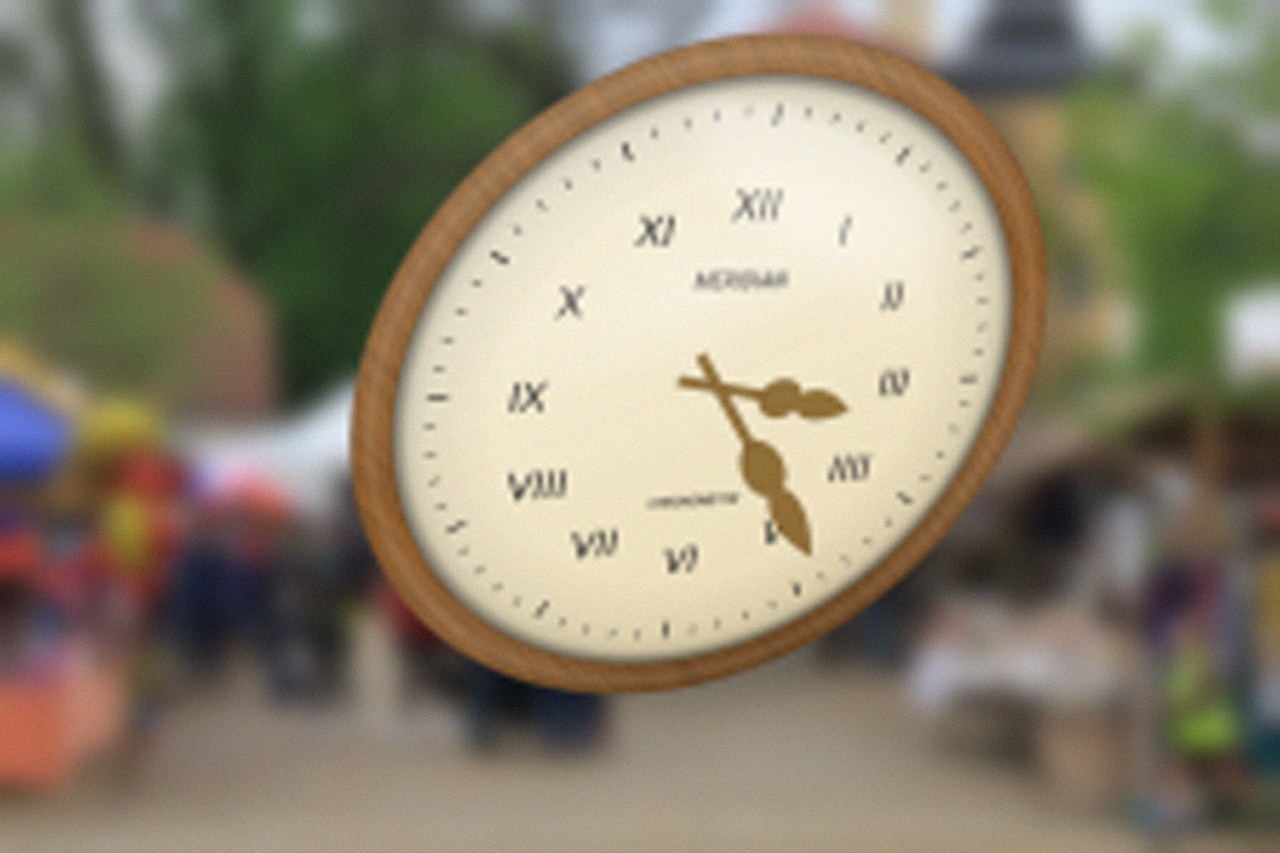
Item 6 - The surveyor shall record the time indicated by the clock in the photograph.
3:24
